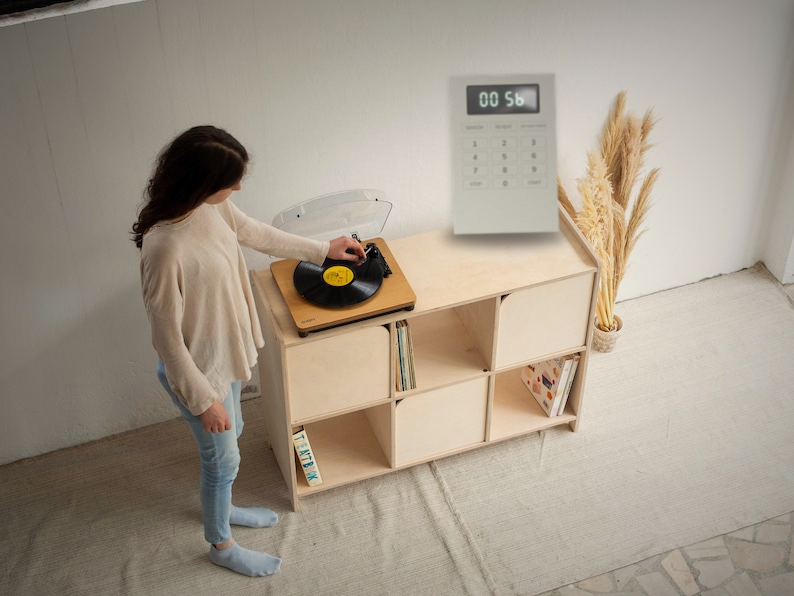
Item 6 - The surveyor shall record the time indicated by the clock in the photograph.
0:56
